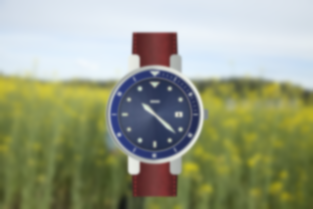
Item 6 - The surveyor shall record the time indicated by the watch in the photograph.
10:22
